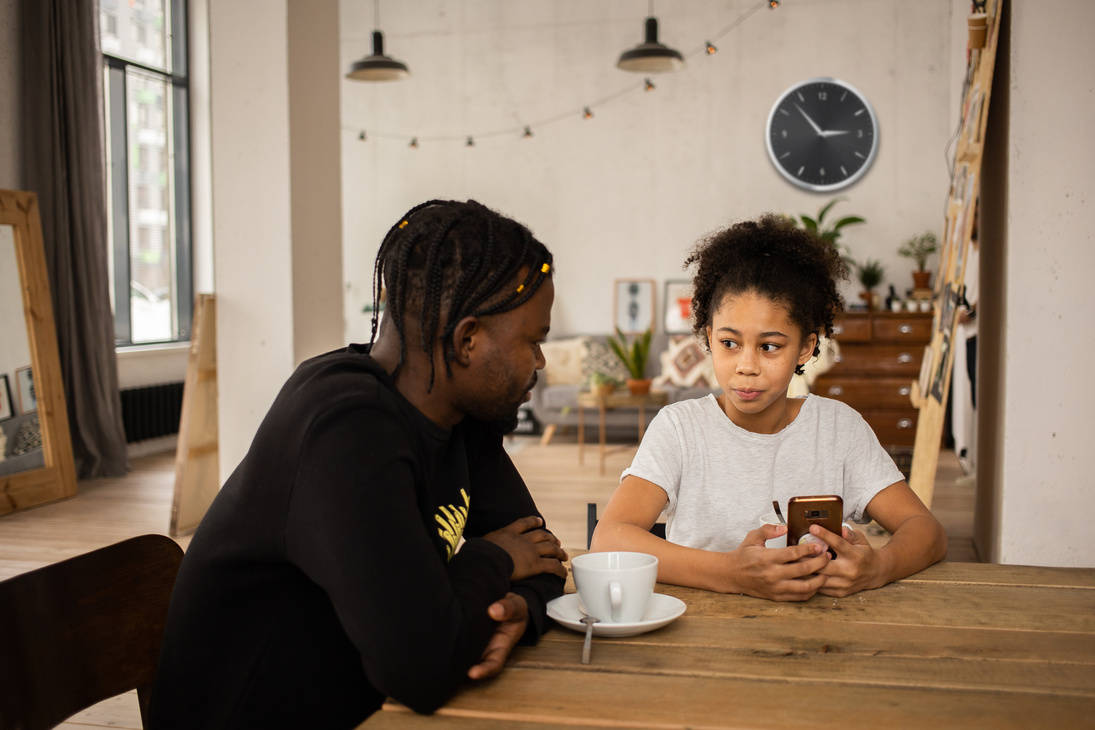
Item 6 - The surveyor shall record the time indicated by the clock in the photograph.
2:53
